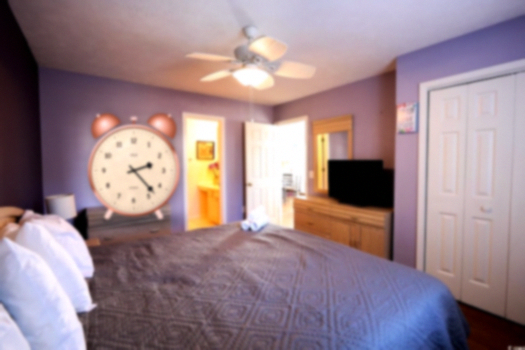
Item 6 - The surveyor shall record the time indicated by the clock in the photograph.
2:23
